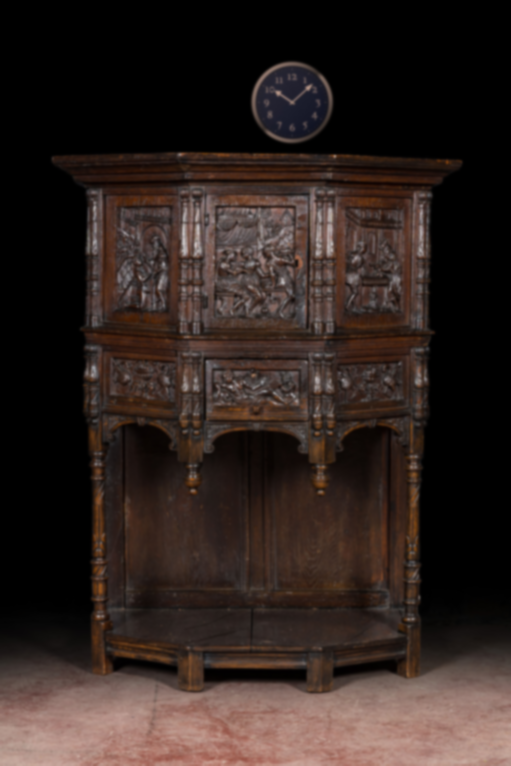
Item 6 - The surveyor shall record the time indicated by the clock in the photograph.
10:08
